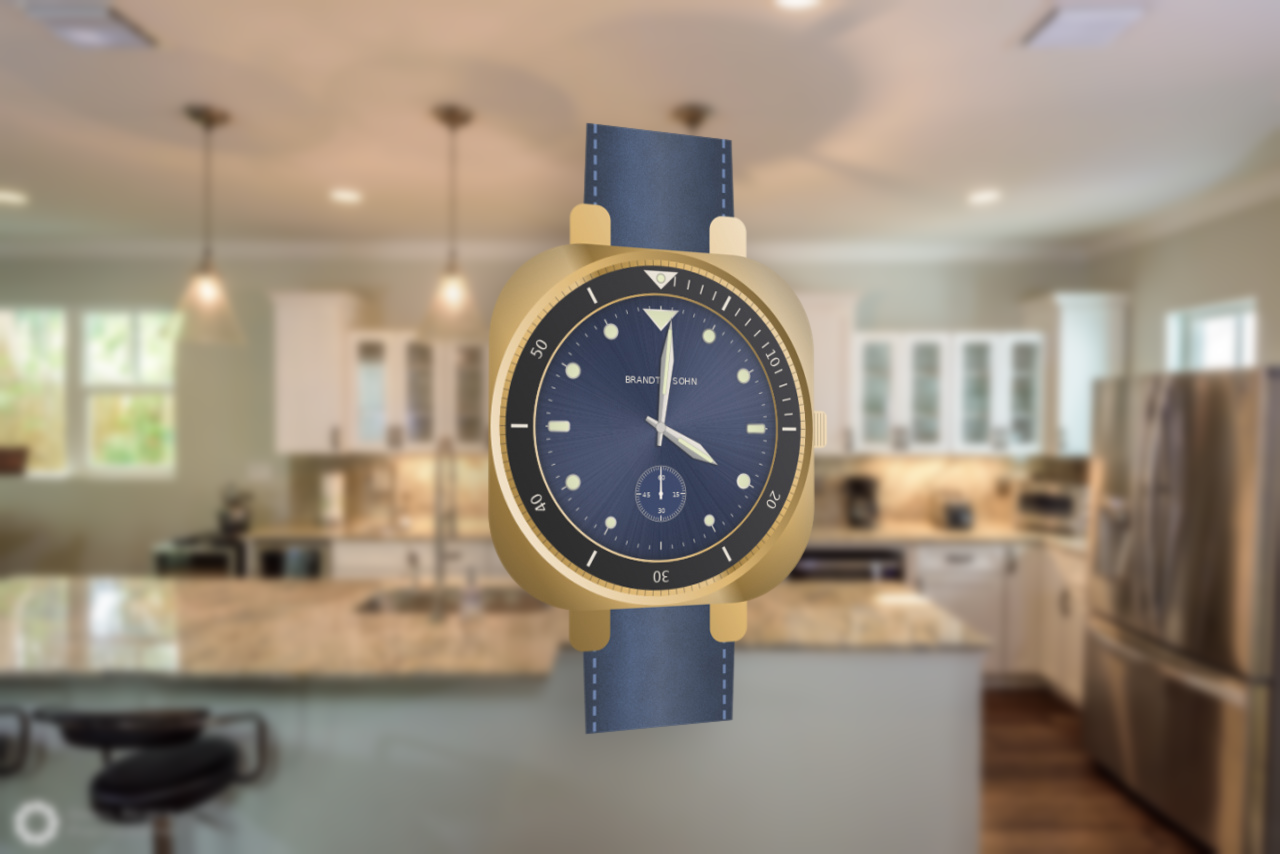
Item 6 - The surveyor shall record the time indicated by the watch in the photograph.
4:01
